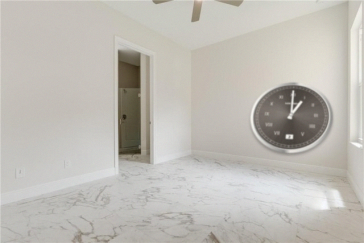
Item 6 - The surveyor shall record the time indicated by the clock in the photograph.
1:00
